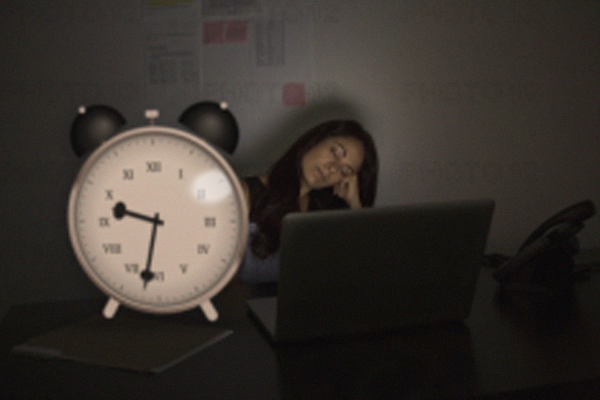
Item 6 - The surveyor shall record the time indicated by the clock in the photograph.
9:32
